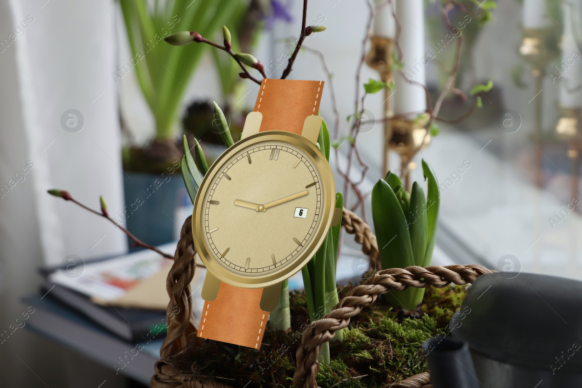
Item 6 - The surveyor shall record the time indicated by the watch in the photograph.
9:11
